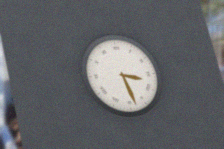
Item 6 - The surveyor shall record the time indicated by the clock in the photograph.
3:28
